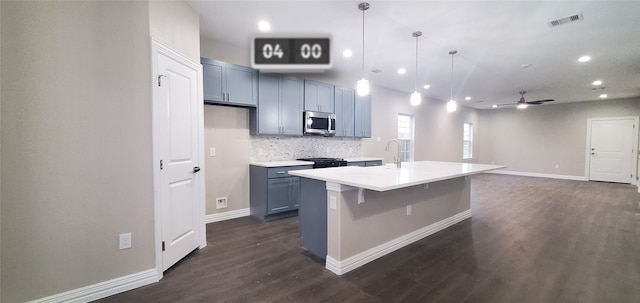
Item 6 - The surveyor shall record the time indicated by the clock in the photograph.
4:00
